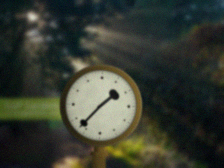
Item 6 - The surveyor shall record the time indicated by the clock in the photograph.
1:37
